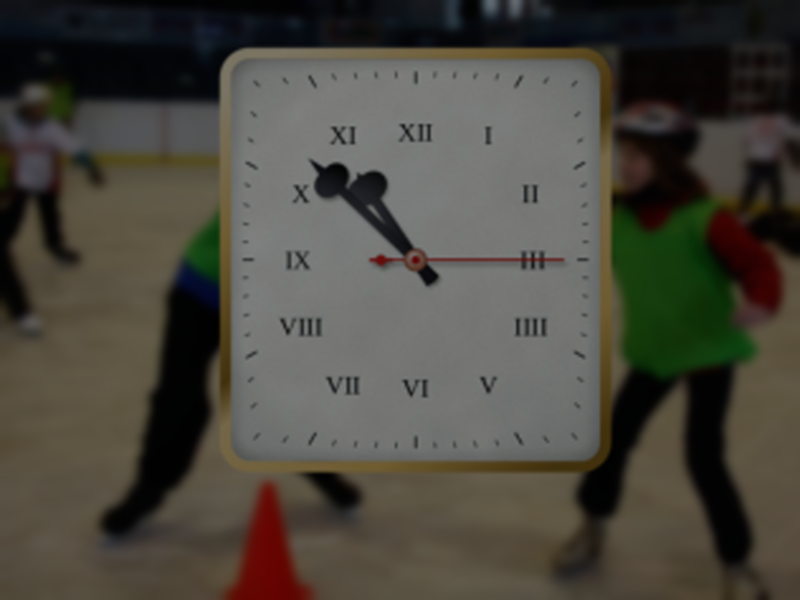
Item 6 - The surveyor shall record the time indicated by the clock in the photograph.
10:52:15
